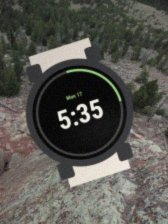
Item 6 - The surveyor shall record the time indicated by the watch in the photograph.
5:35
